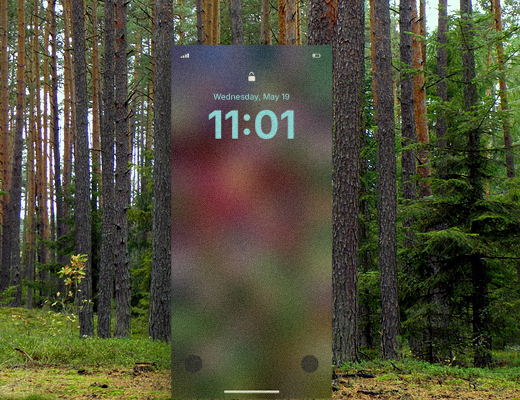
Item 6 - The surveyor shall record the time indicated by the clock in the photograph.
11:01
